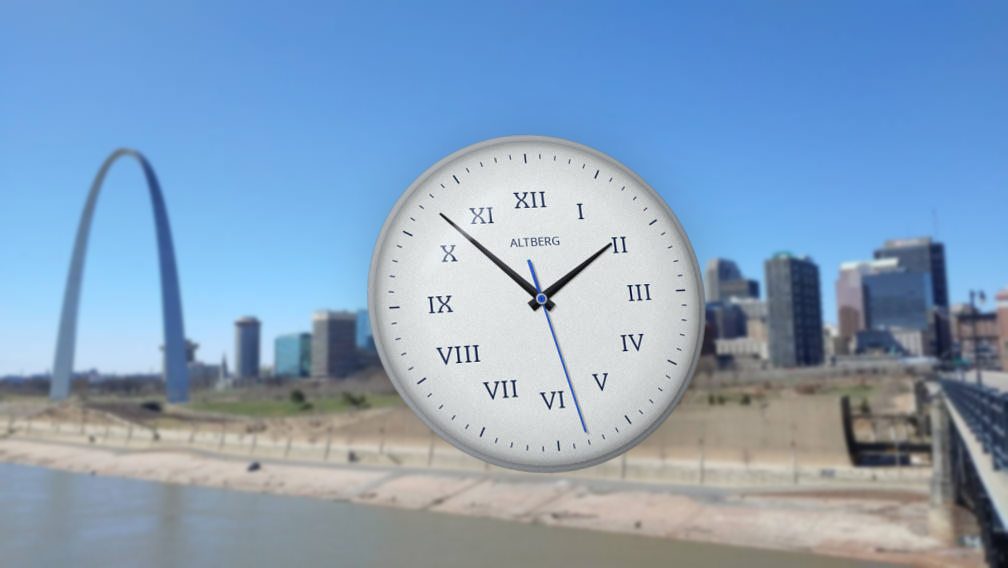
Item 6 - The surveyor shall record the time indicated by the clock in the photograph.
1:52:28
